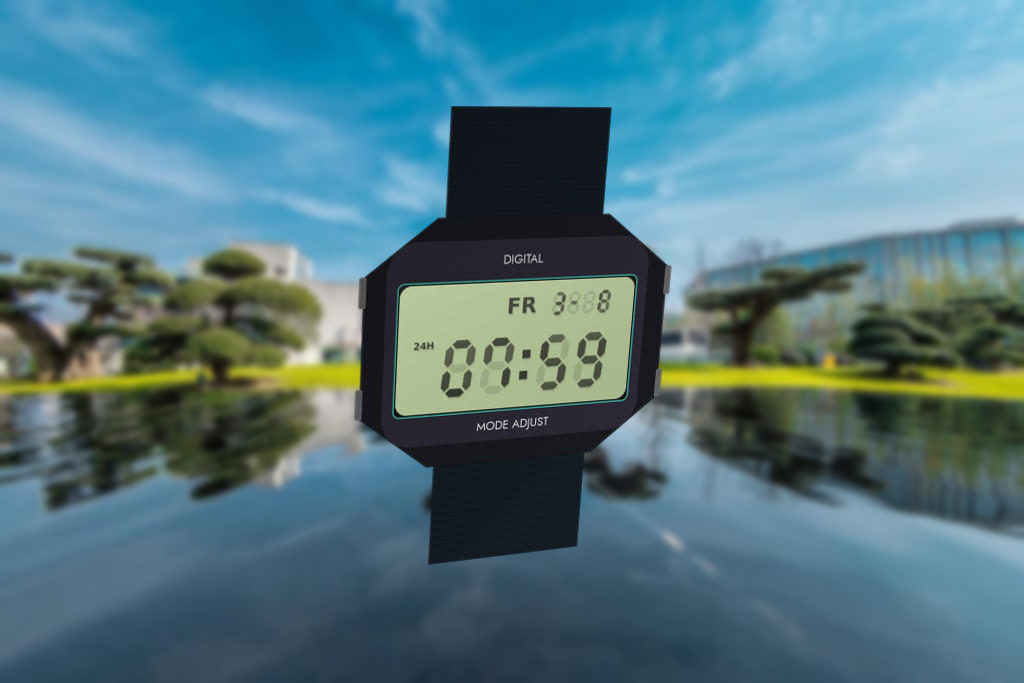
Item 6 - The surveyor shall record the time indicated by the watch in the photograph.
7:59
